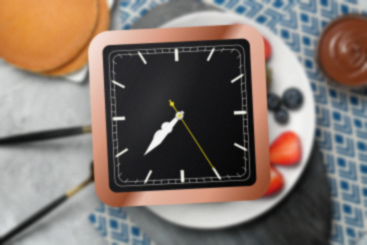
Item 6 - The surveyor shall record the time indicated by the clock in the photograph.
7:37:25
